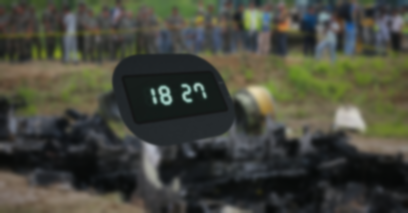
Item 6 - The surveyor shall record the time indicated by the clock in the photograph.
18:27
